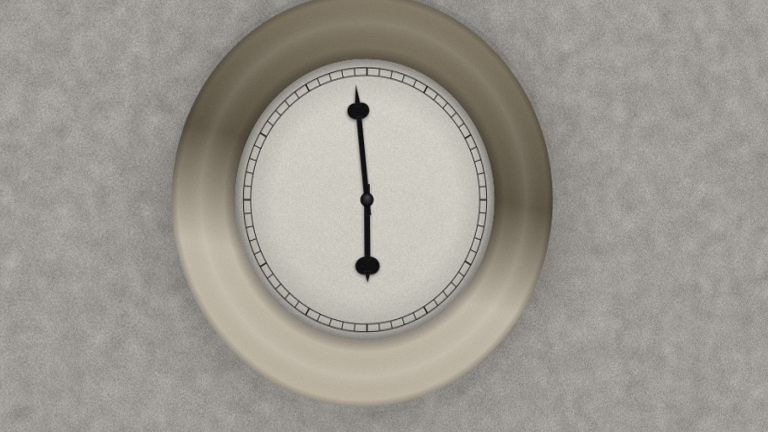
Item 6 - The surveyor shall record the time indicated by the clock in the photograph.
5:59
